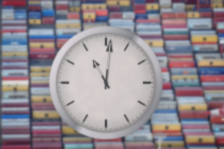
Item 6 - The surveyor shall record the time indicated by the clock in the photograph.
11:01
